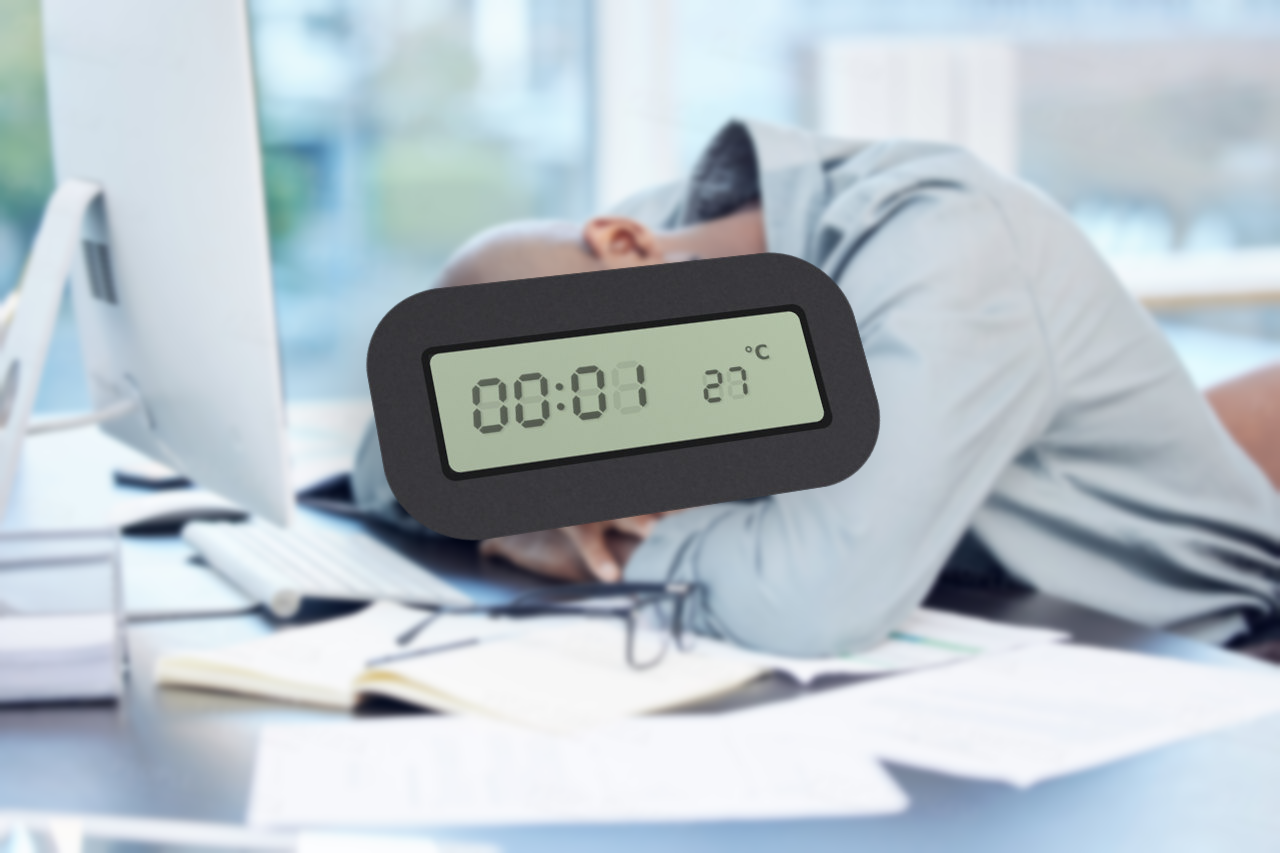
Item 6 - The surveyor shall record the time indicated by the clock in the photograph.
0:01
